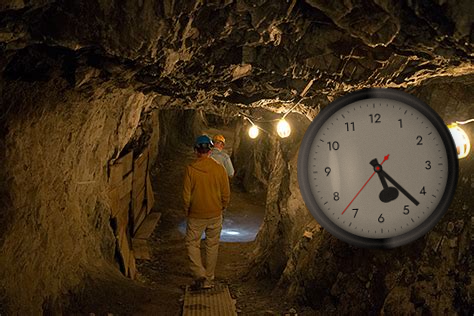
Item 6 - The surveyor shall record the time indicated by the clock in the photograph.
5:22:37
